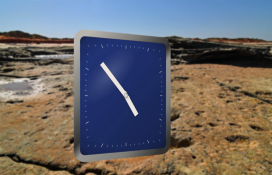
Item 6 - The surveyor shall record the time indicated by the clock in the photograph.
4:53
